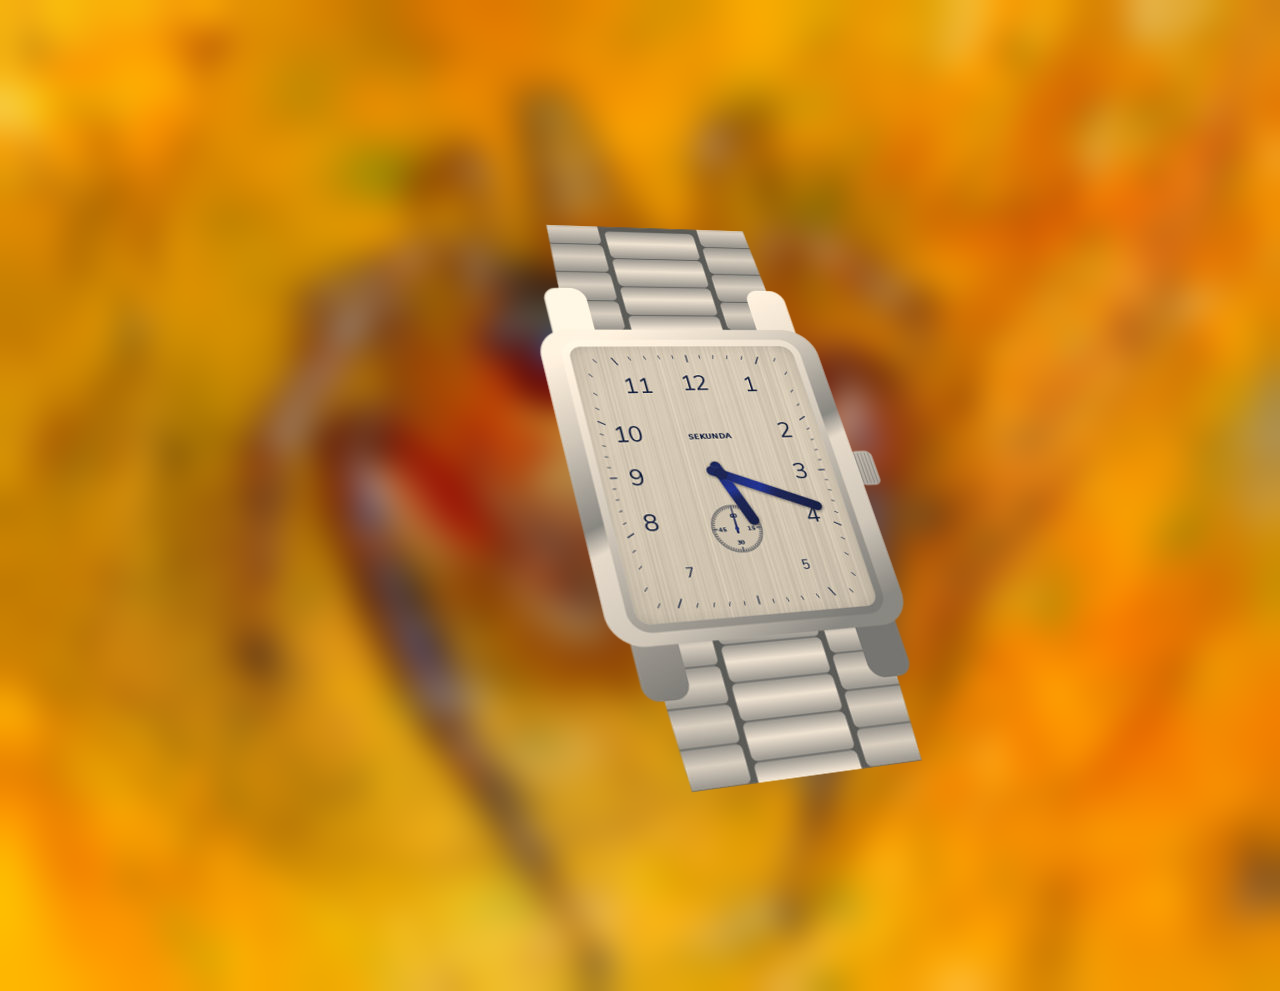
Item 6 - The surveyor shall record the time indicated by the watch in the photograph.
5:19
